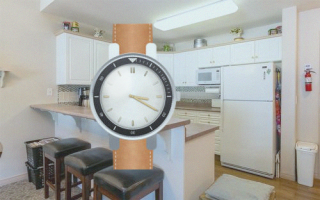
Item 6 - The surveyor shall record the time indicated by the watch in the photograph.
3:20
